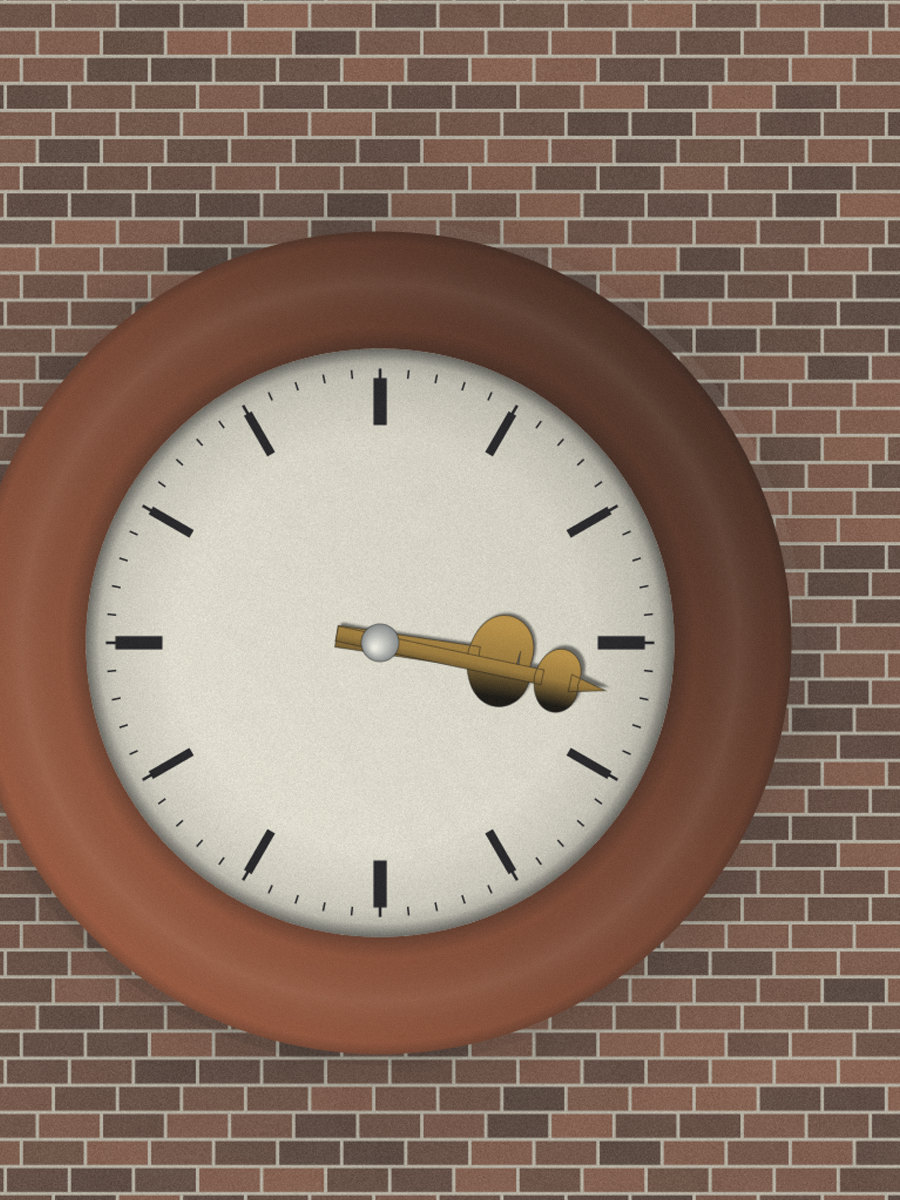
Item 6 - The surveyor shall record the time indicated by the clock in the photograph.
3:17
